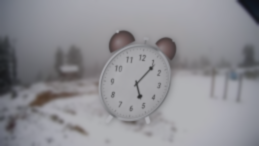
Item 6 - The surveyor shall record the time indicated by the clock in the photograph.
5:06
